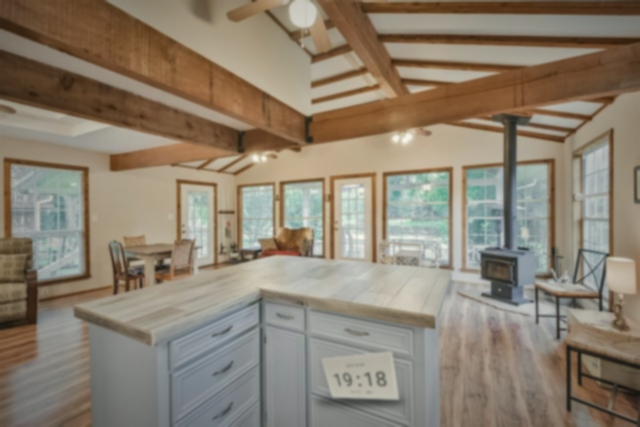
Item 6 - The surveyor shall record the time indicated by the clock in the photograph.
19:18
